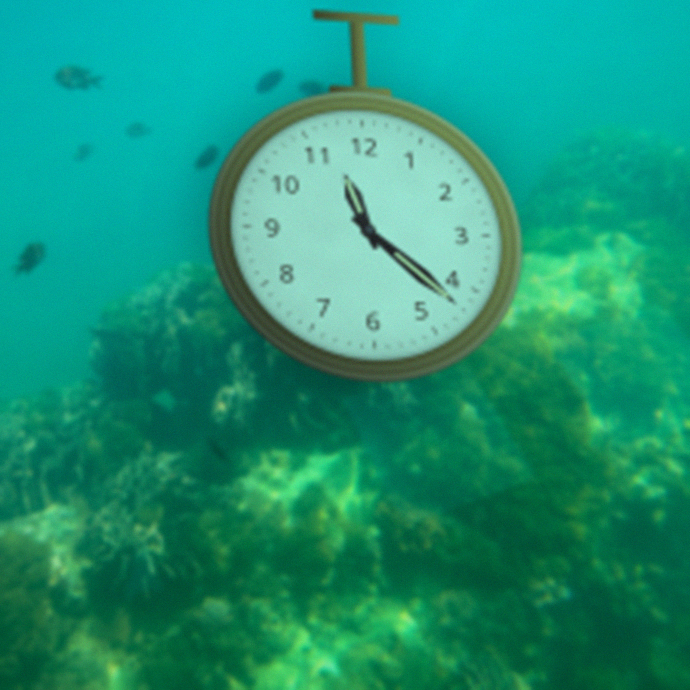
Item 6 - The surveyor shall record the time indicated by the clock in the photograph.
11:22
